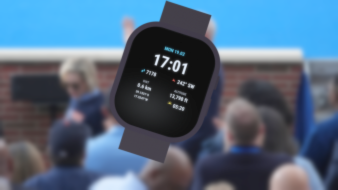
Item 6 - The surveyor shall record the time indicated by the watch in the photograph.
17:01
